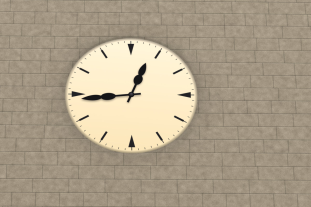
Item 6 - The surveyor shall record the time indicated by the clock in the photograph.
12:44
